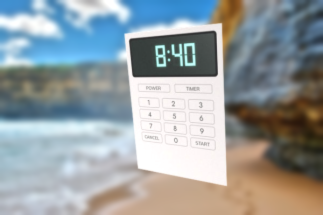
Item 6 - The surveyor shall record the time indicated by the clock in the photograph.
8:40
